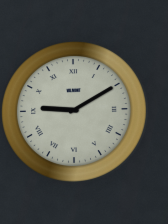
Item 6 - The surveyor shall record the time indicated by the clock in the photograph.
9:10
